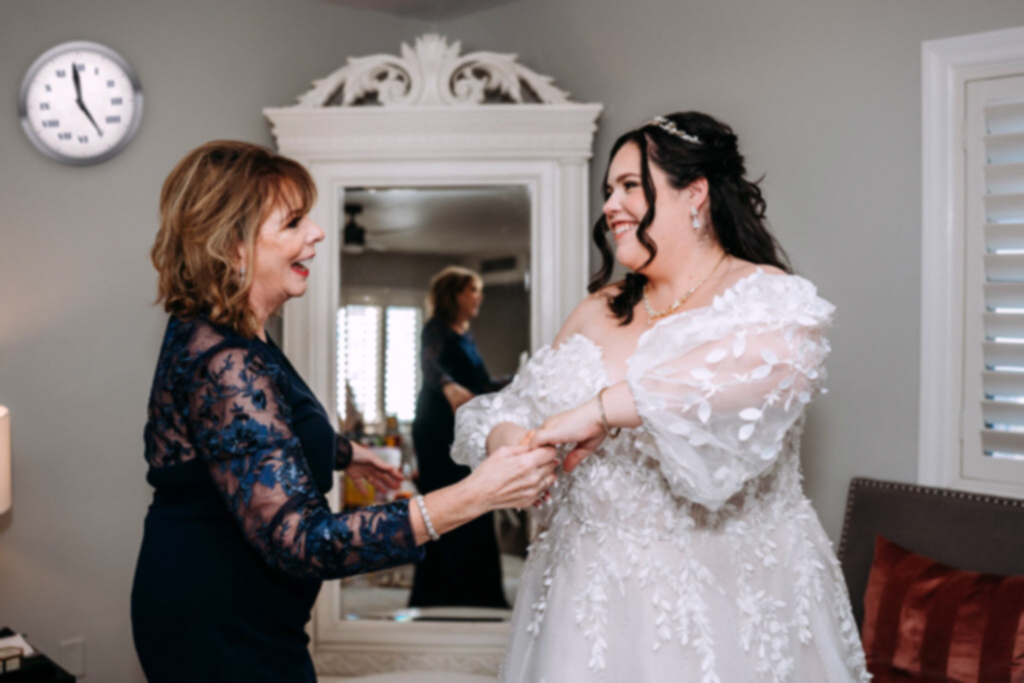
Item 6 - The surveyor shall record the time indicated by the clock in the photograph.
4:59
